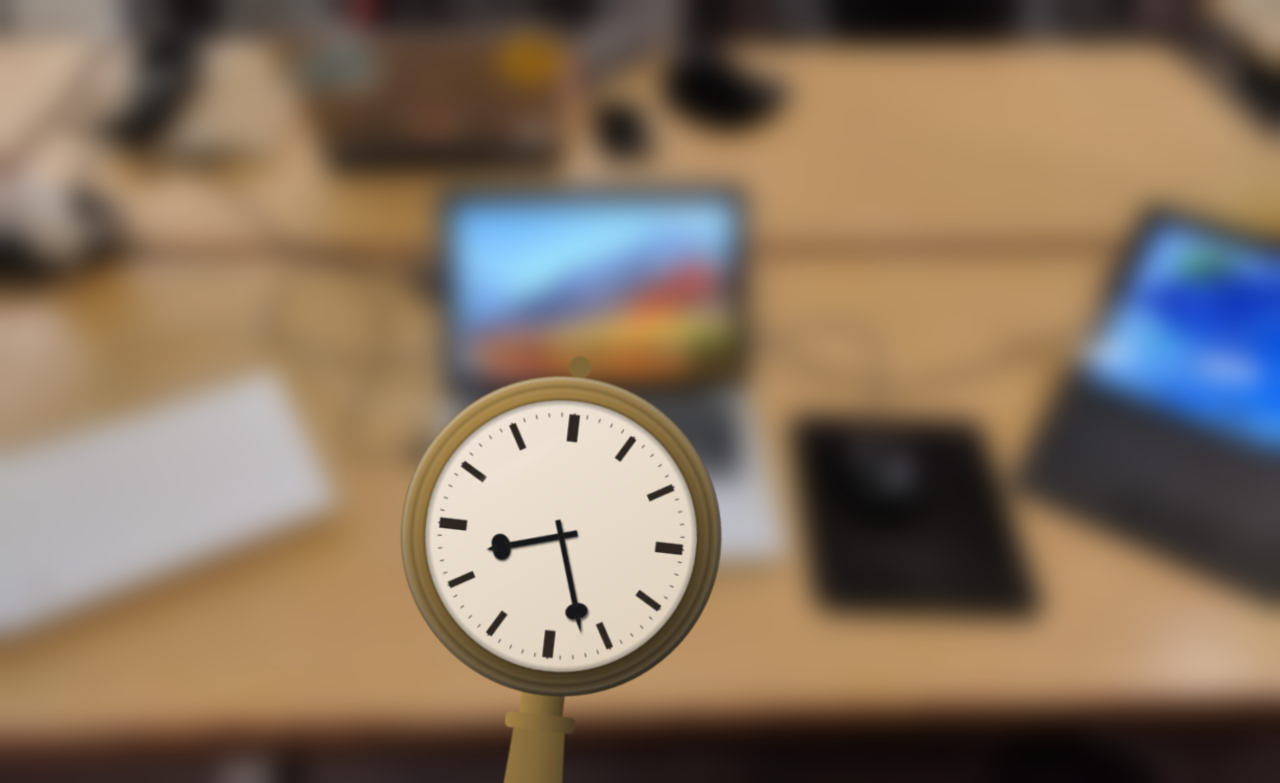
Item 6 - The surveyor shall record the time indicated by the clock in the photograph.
8:27
